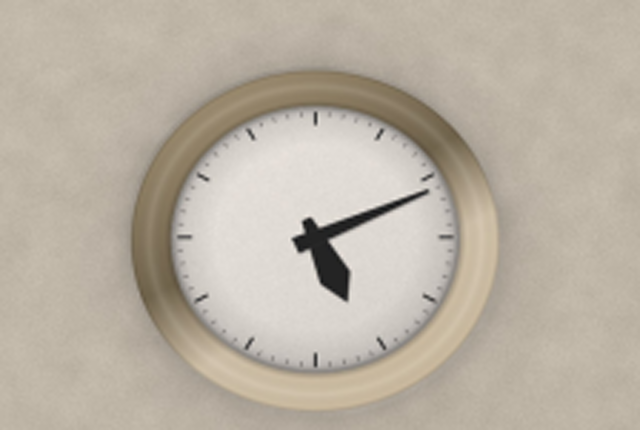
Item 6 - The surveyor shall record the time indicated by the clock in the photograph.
5:11
